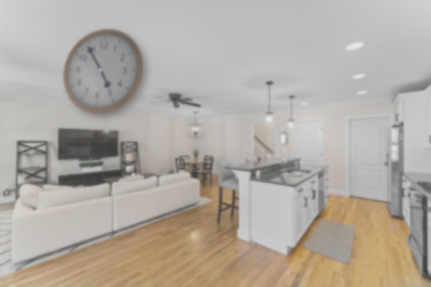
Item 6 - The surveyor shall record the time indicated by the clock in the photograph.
4:54
